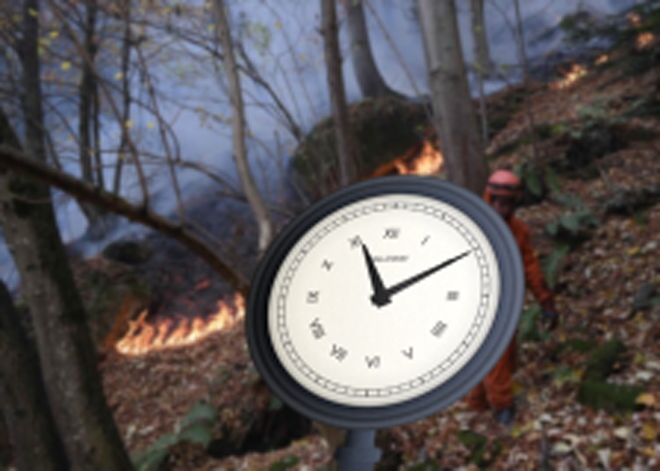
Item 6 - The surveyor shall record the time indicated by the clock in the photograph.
11:10
